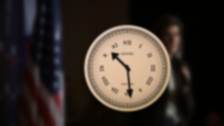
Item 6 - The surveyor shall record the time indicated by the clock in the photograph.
10:29
